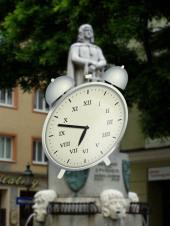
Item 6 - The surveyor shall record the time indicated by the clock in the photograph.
6:48
